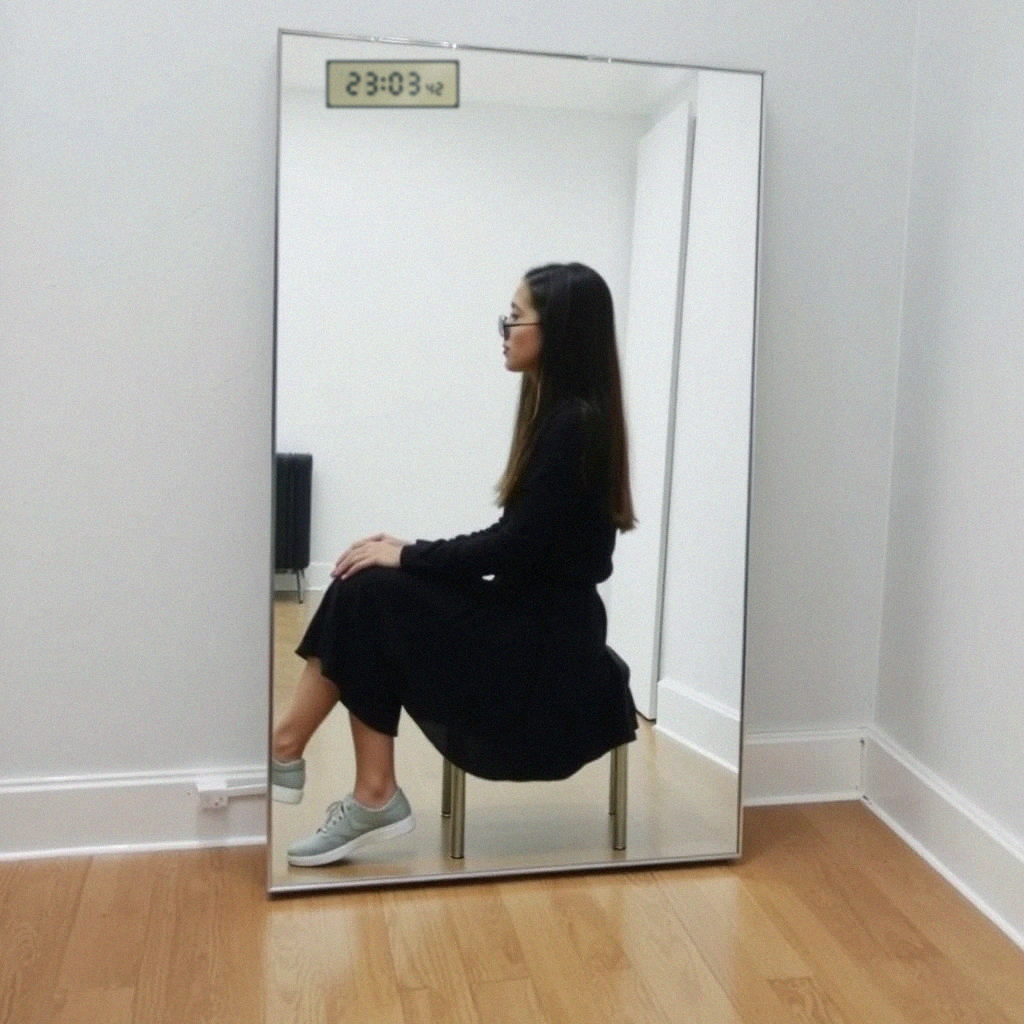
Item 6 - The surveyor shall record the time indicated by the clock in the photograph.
23:03:42
